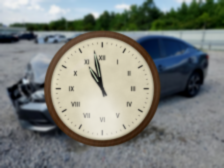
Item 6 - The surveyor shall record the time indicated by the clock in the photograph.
10:58
